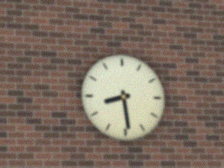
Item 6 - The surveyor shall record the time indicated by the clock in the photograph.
8:29
